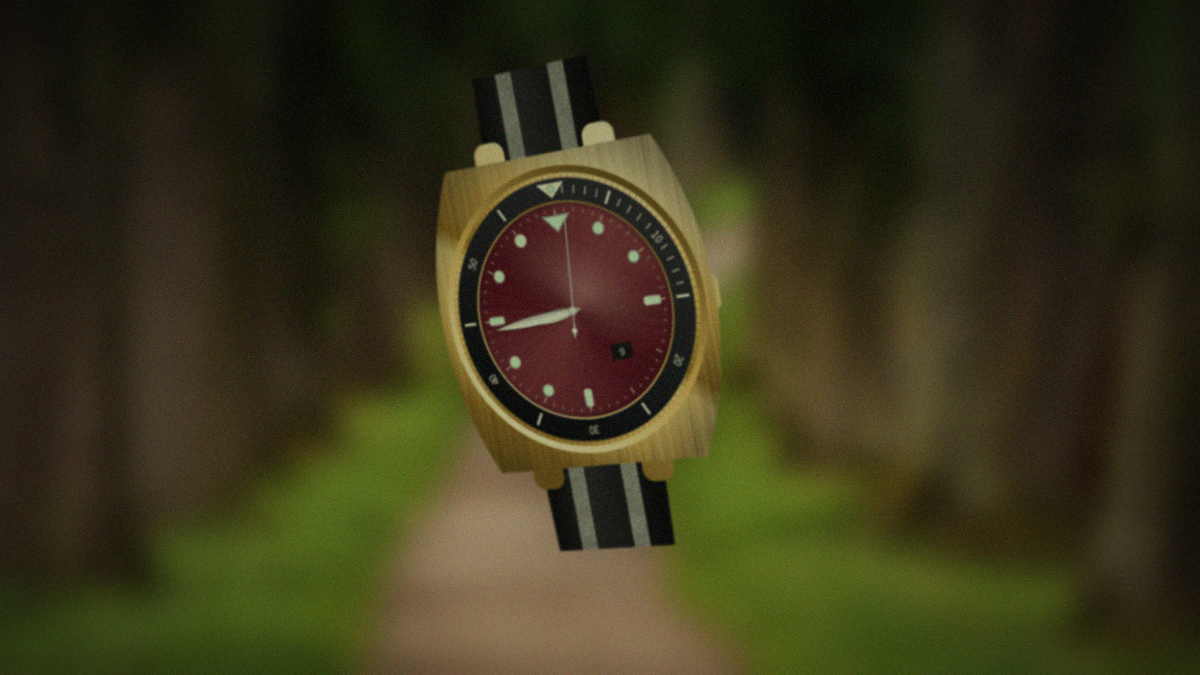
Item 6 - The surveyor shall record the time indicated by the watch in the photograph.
8:44:01
